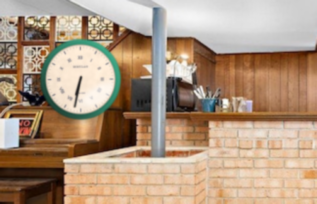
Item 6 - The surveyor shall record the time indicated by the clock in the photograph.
6:32
